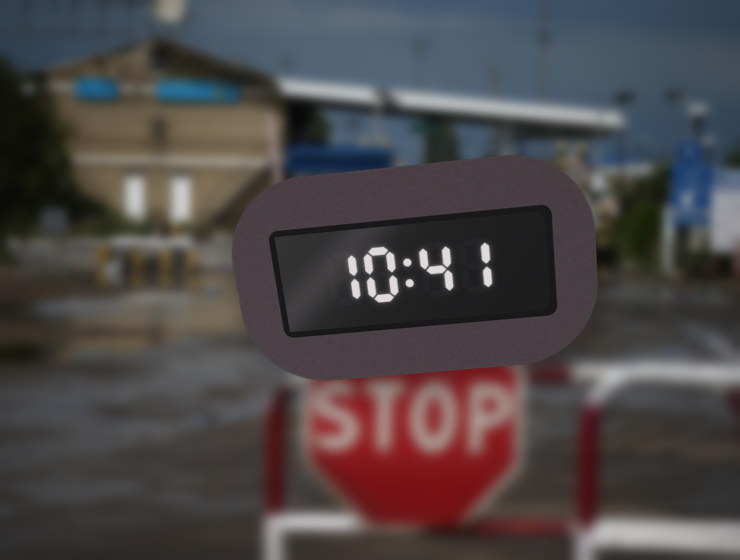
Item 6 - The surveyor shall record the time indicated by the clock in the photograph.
10:41
